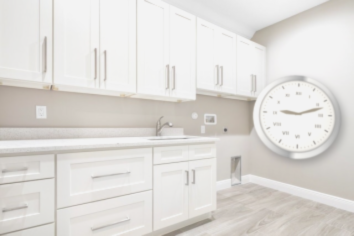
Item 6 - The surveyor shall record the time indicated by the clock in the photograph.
9:12
